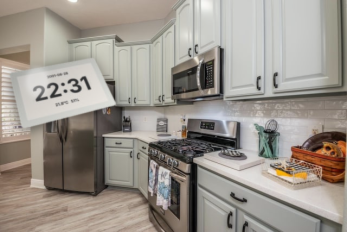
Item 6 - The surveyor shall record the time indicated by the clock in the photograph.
22:31
